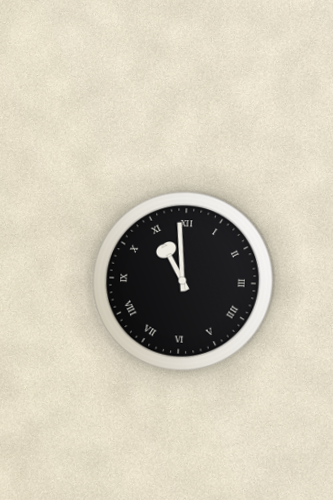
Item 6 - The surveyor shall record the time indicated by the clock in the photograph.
10:59
